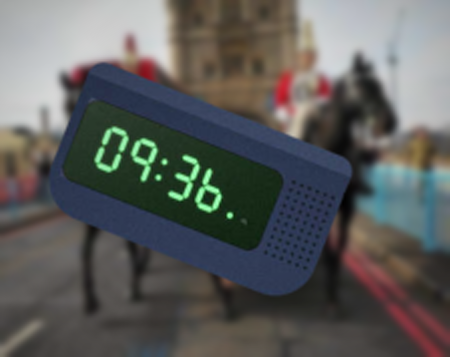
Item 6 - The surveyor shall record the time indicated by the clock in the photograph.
9:36
